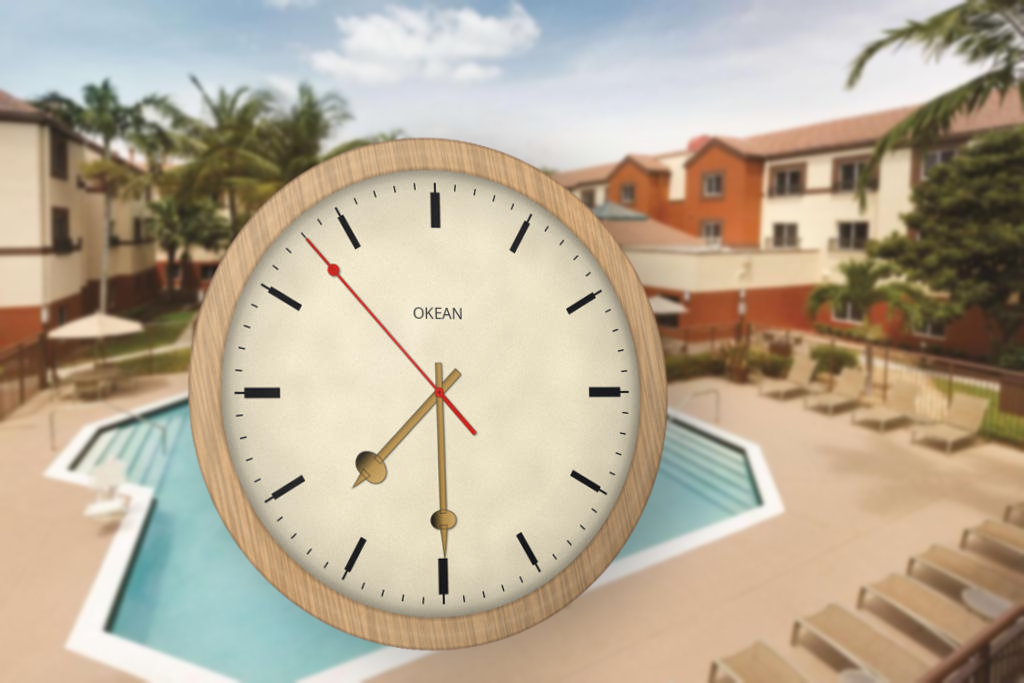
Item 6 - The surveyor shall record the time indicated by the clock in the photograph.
7:29:53
